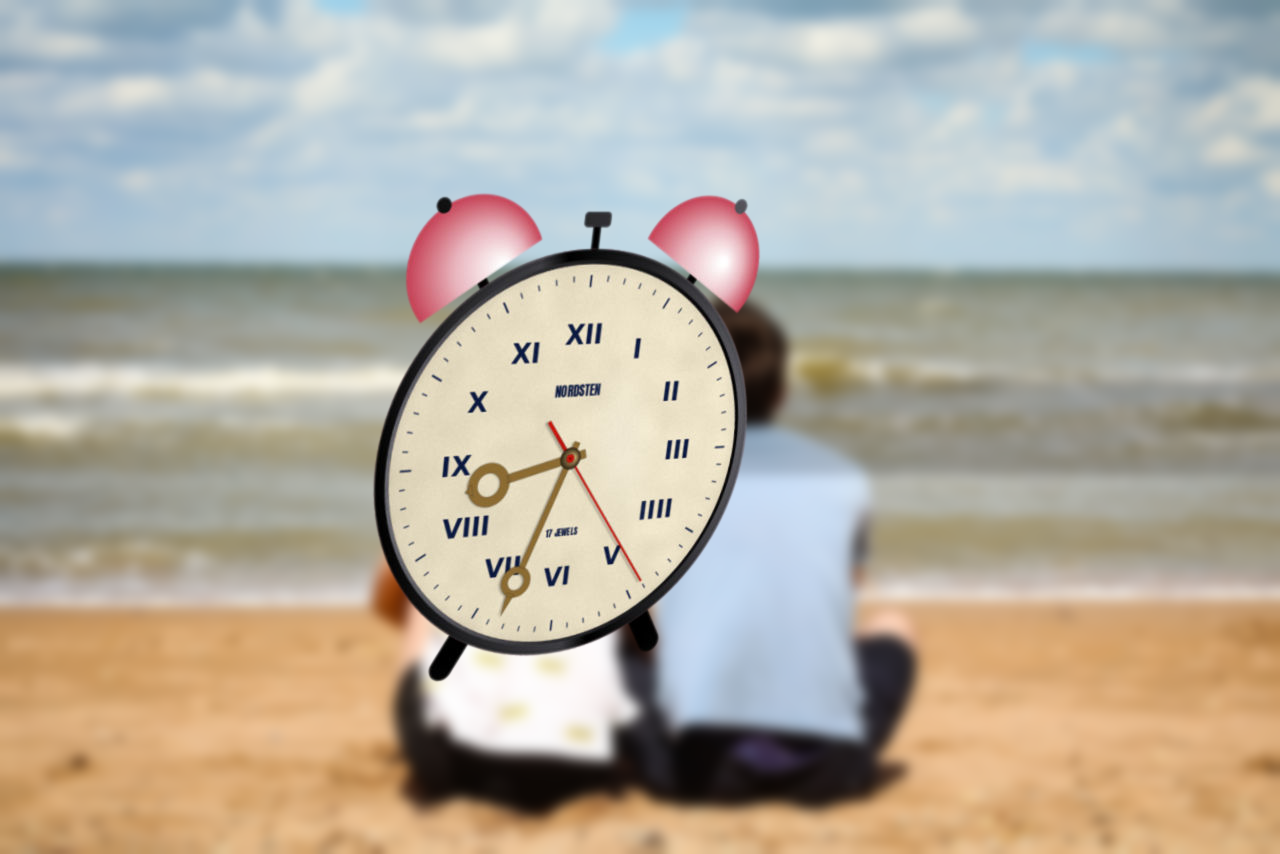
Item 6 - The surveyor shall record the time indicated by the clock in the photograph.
8:33:24
